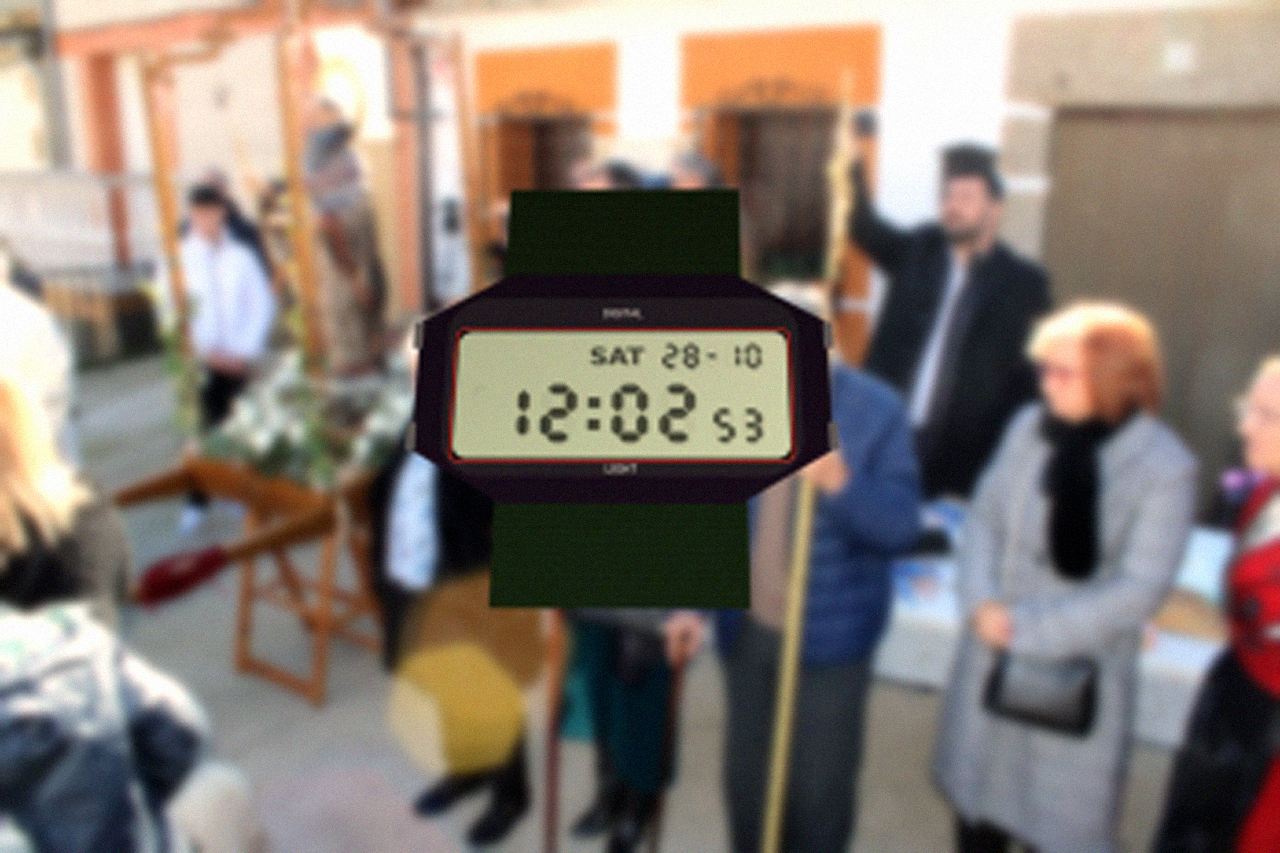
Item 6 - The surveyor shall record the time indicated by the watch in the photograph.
12:02:53
